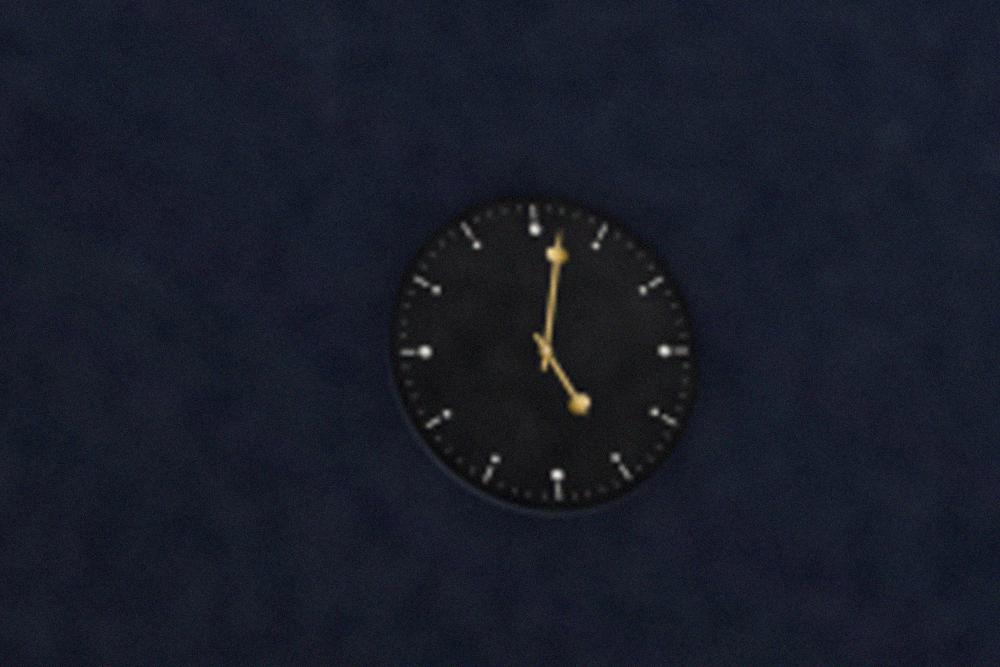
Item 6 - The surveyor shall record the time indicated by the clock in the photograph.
5:02
